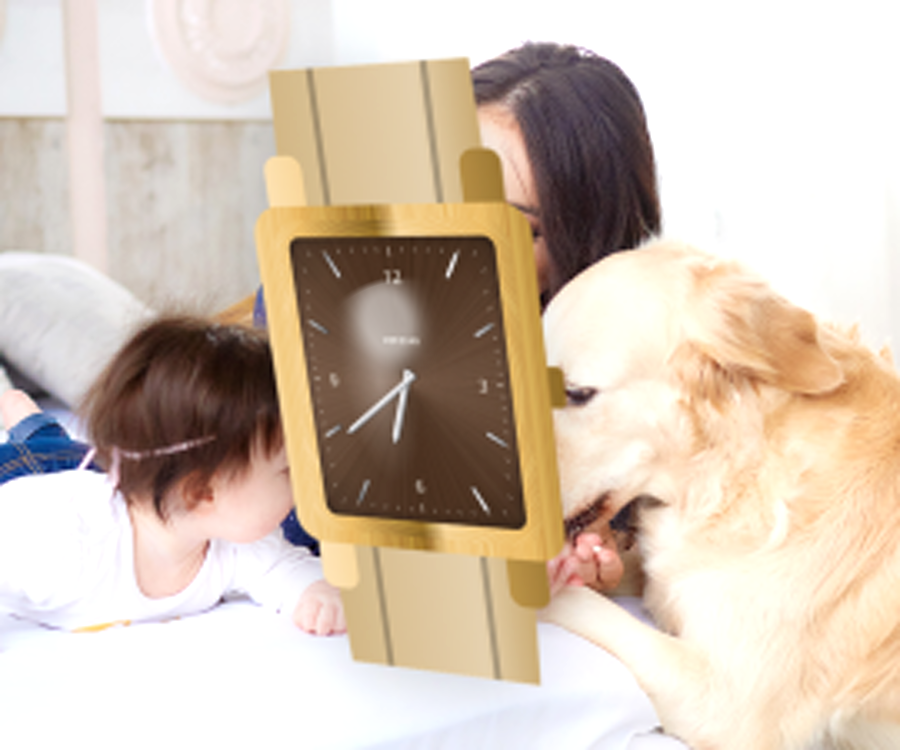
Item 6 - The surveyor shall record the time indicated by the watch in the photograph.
6:39
